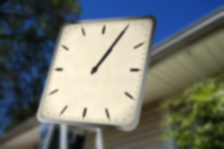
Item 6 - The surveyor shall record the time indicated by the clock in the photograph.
1:05
